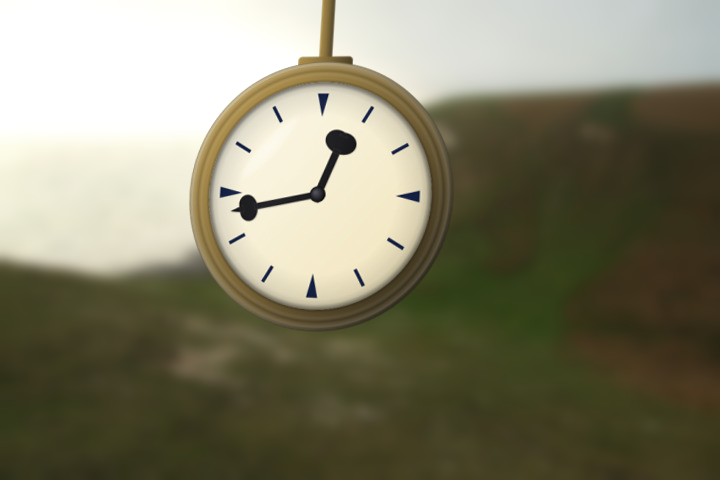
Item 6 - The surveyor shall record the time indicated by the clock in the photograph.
12:43
